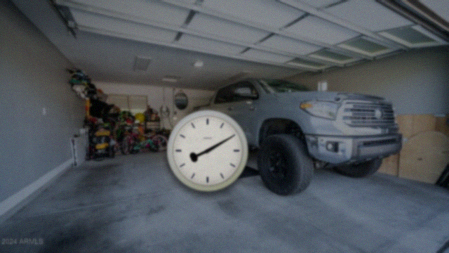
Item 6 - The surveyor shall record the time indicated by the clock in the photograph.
8:10
